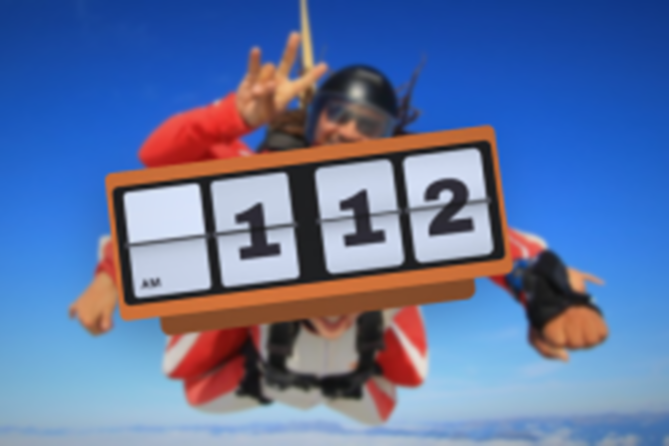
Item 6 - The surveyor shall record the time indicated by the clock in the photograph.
1:12
